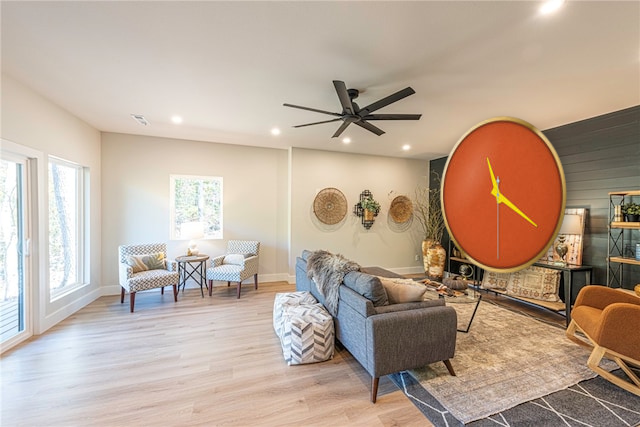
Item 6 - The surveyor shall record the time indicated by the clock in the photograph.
11:20:30
